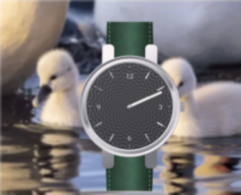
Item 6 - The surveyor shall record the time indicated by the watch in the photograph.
2:11
